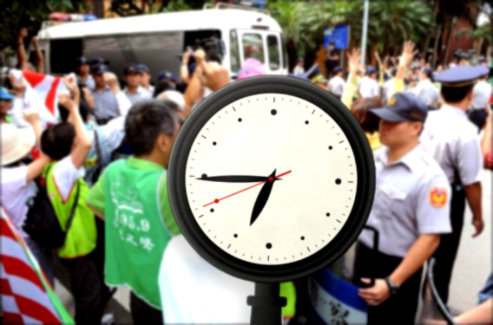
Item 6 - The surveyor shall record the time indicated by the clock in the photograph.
6:44:41
